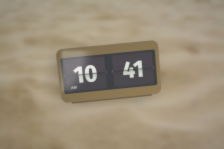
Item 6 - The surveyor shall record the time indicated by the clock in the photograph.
10:41
